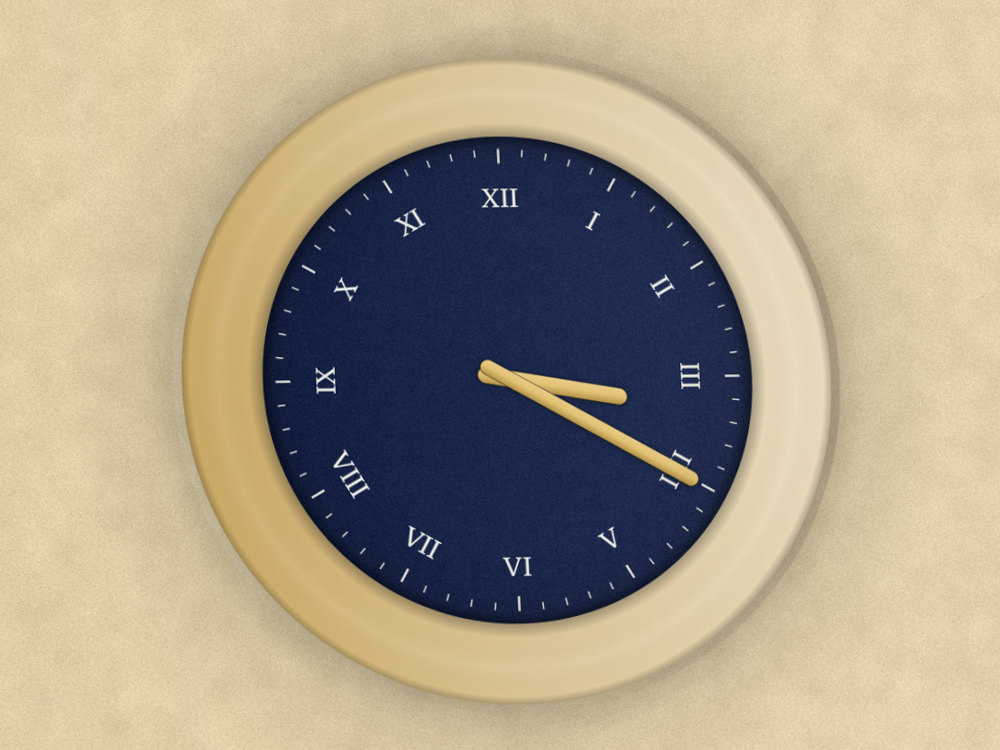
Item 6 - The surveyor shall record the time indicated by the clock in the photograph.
3:20
